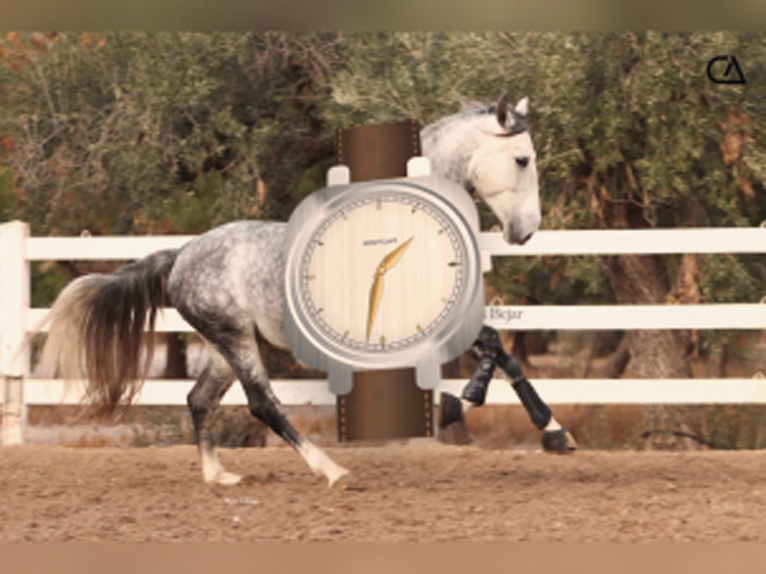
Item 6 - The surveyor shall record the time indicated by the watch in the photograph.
1:32
